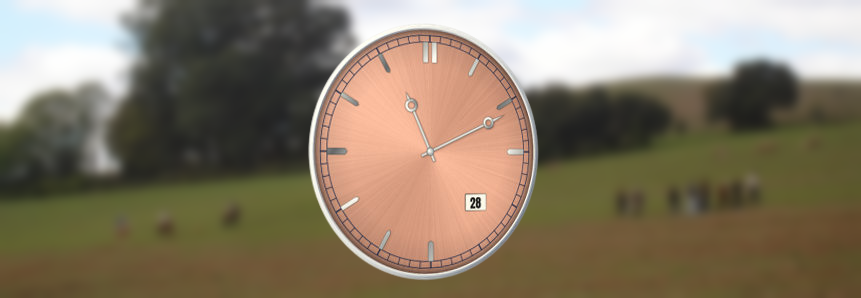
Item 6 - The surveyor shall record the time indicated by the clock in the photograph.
11:11
